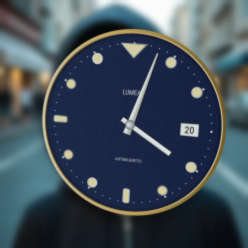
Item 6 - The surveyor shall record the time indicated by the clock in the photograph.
4:03
